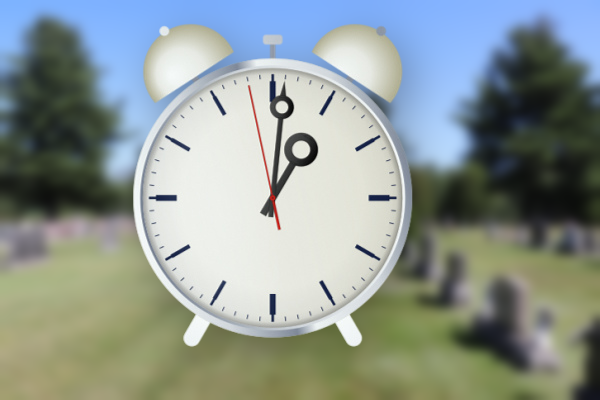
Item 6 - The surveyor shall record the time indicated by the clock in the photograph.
1:00:58
